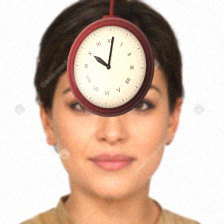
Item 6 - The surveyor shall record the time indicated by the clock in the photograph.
10:01
